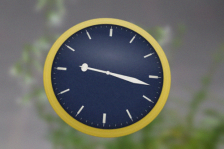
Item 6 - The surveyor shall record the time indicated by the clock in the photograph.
9:17
